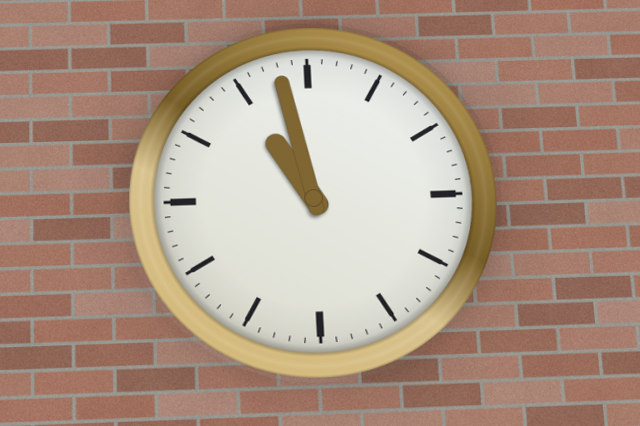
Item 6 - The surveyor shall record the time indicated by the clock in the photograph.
10:58
